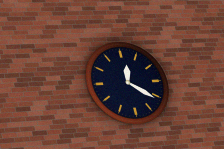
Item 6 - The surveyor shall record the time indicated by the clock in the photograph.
12:21
